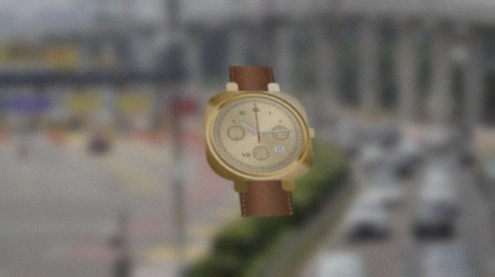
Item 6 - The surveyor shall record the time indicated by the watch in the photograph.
10:14
